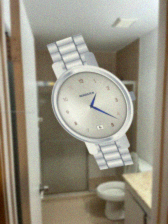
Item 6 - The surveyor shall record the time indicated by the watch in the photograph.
1:22
